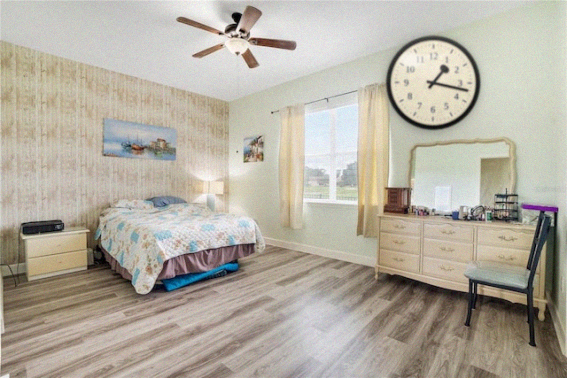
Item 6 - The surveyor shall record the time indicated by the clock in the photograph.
1:17
